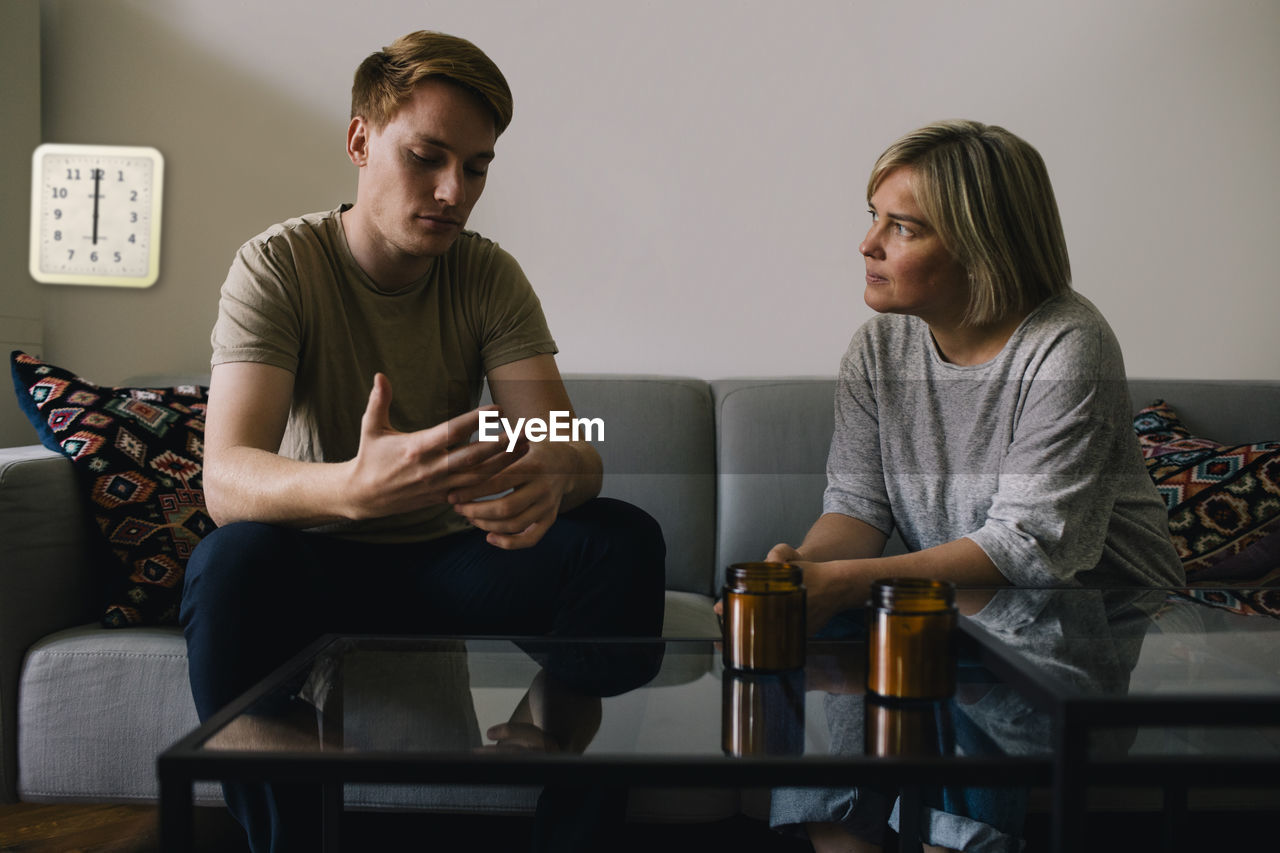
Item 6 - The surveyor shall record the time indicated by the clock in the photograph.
6:00
